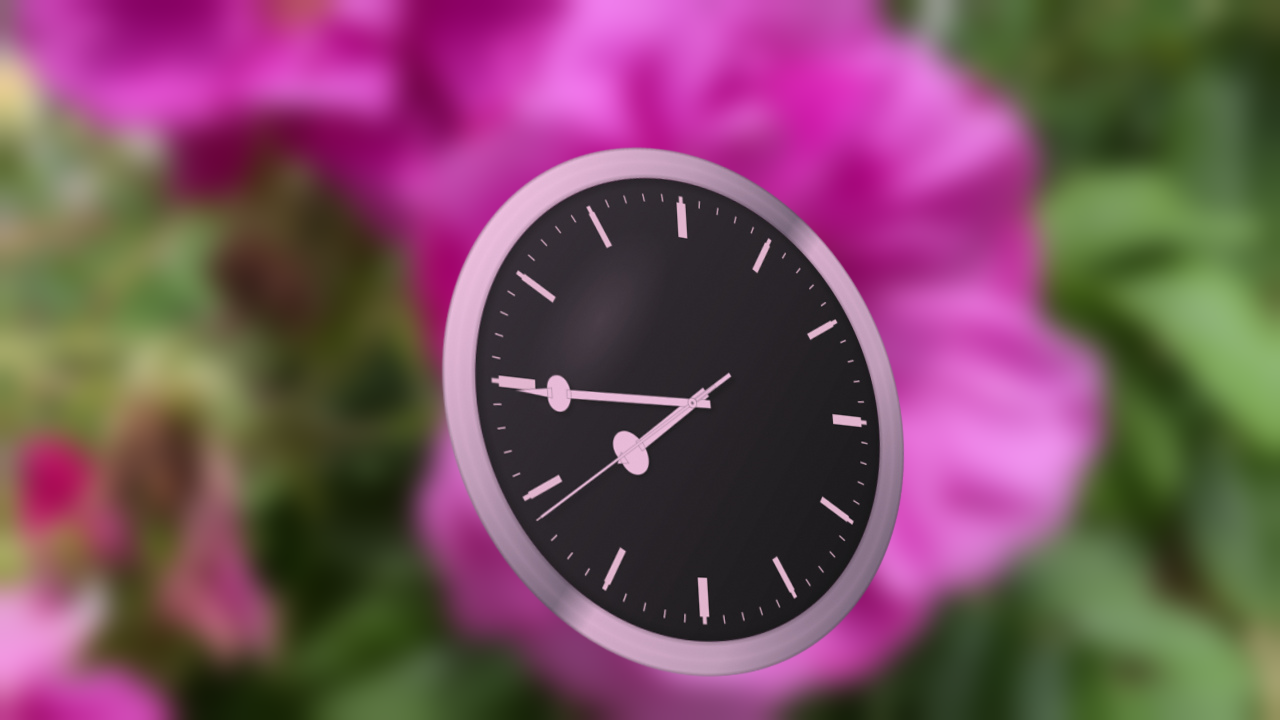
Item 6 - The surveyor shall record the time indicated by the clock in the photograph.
7:44:39
